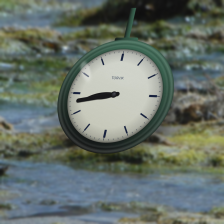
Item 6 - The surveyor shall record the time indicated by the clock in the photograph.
8:43
